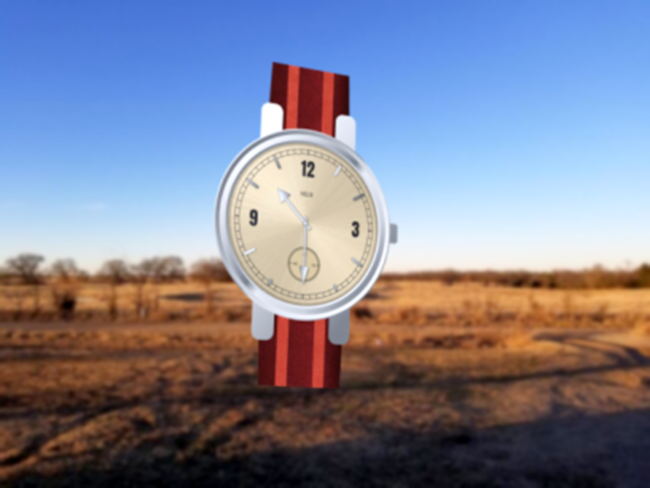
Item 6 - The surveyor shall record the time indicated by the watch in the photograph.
10:30
